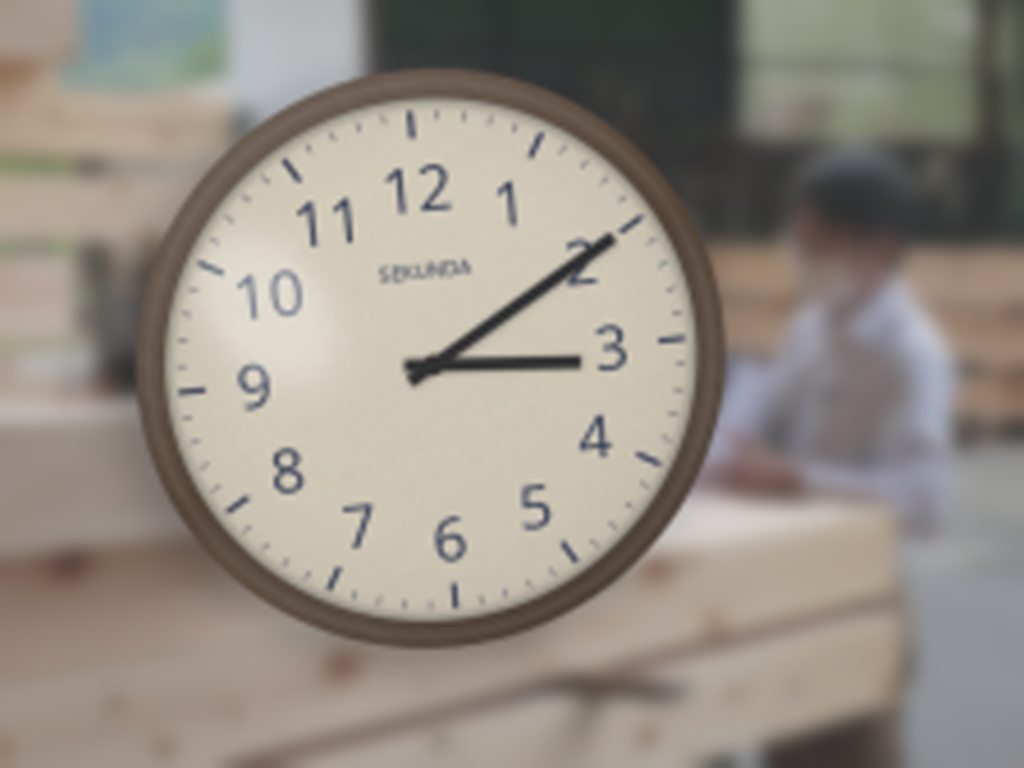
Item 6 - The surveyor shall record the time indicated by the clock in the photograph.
3:10
